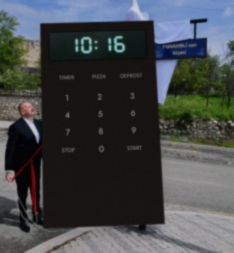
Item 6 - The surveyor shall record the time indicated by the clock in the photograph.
10:16
